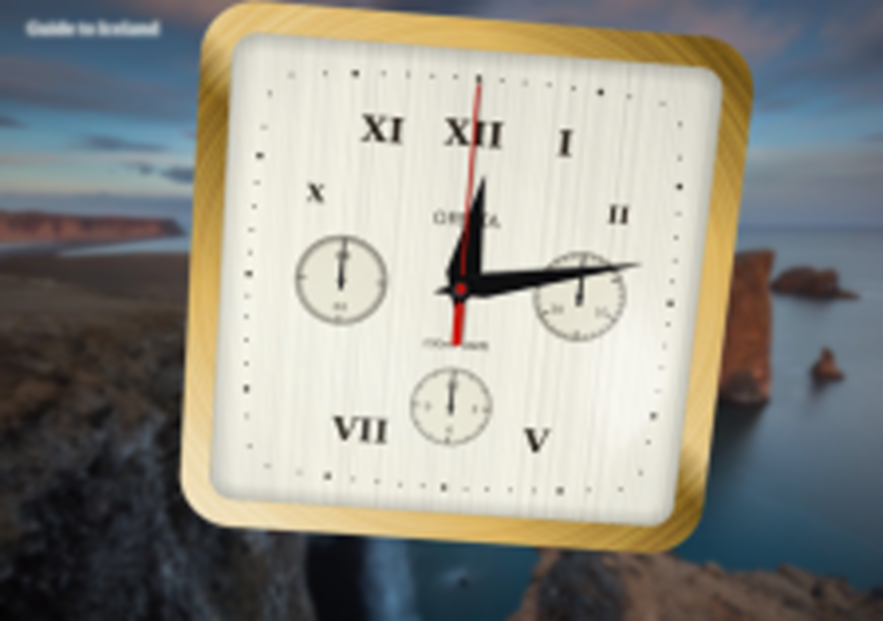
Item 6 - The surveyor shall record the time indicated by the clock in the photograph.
12:13
